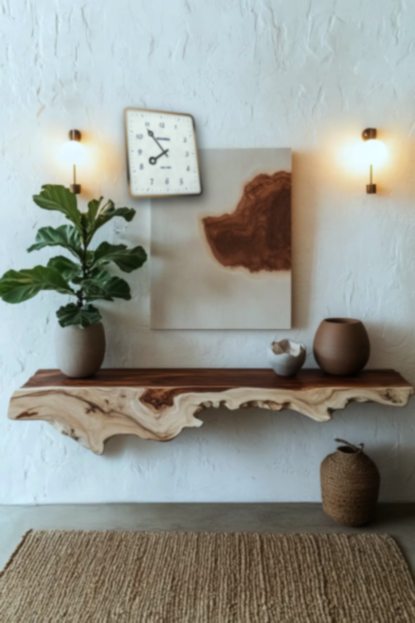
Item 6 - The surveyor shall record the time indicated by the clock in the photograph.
7:54
